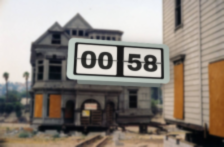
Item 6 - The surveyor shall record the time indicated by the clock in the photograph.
0:58
